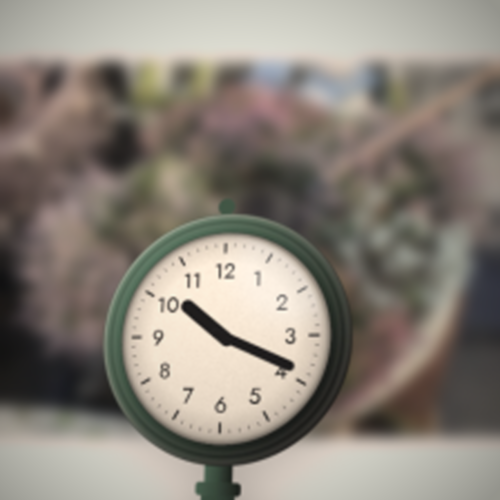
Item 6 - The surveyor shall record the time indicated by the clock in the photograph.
10:19
